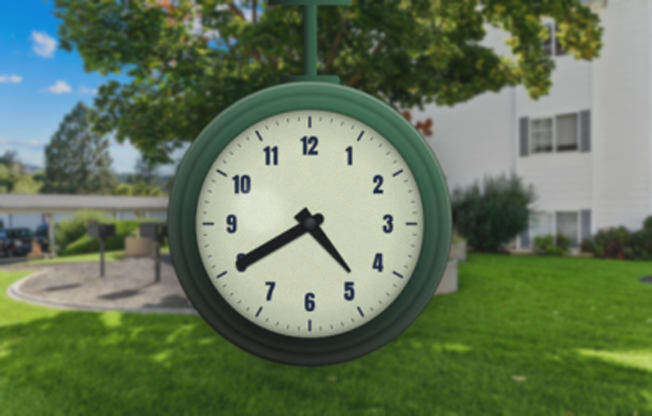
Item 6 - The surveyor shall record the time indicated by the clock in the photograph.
4:40
